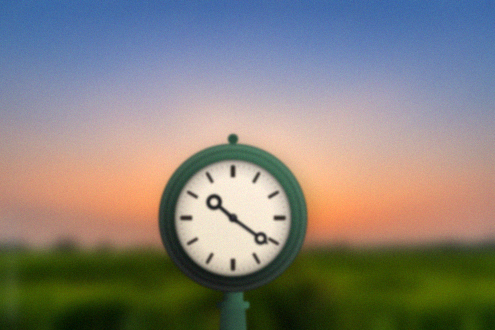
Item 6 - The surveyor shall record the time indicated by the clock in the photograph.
10:21
